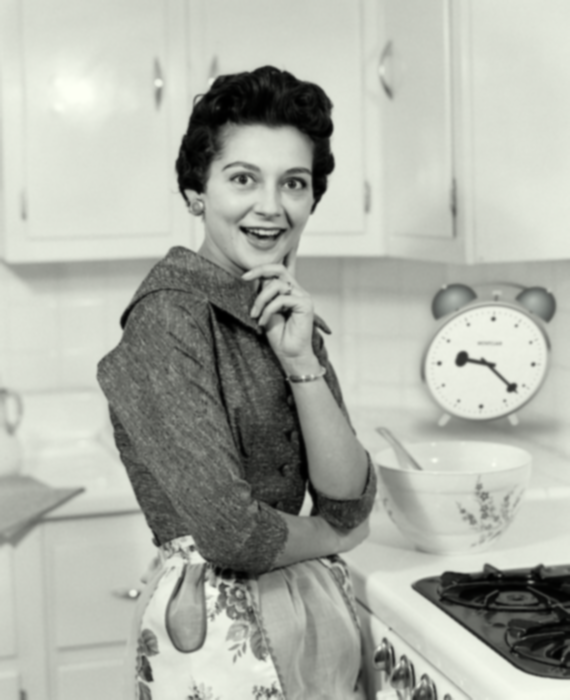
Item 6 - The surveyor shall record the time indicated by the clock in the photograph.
9:22
